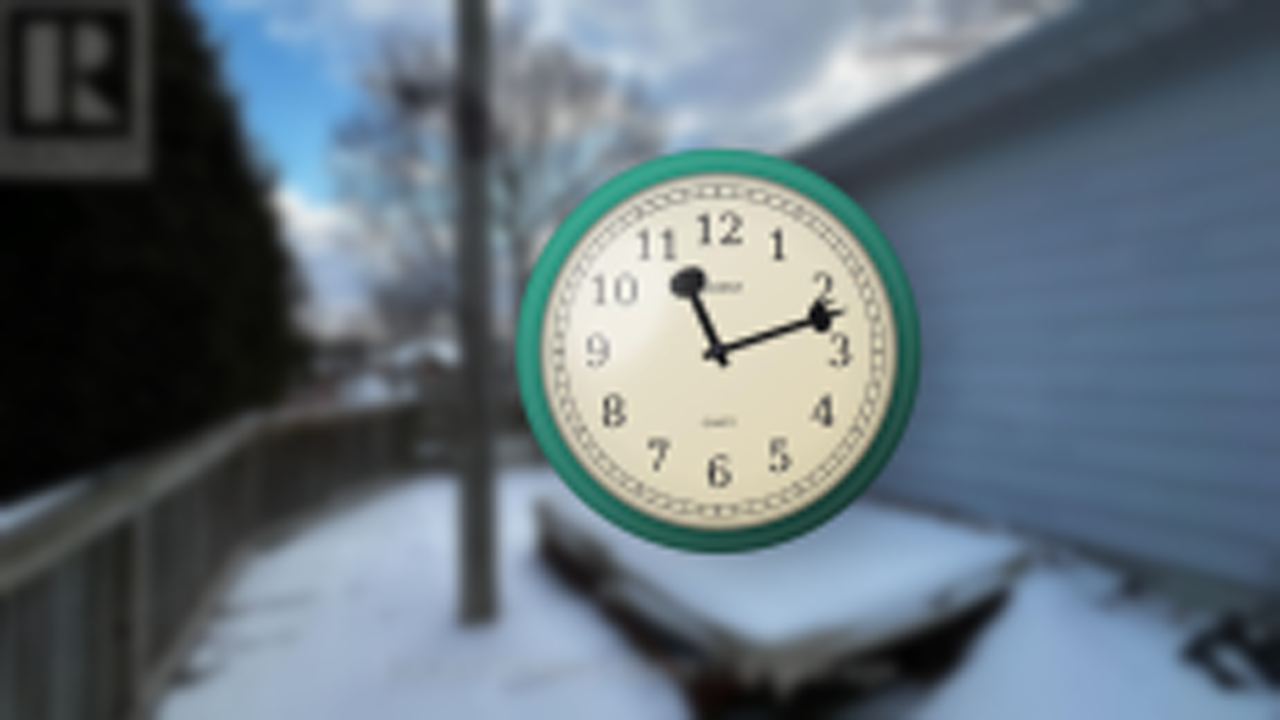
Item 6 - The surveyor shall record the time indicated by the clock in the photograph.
11:12
